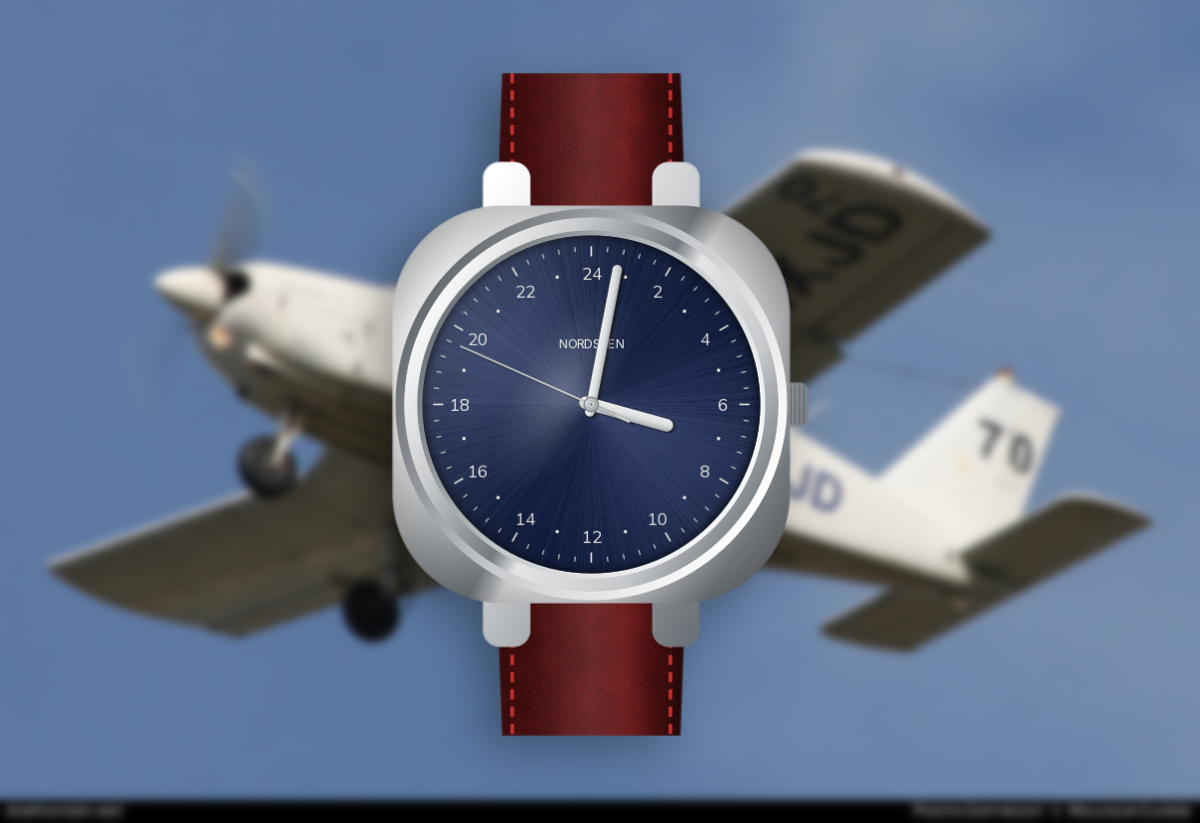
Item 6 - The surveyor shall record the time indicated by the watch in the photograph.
7:01:49
